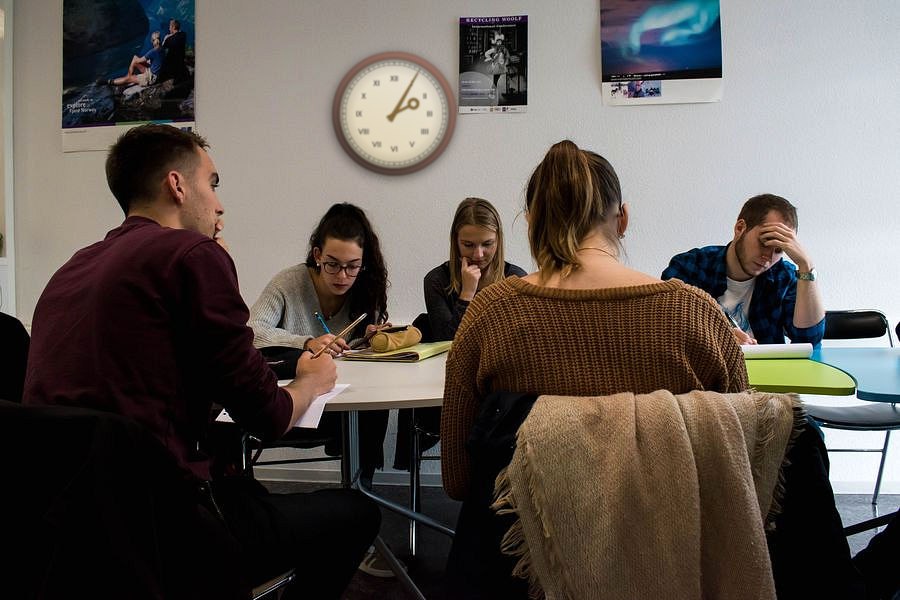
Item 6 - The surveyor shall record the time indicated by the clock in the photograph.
2:05
